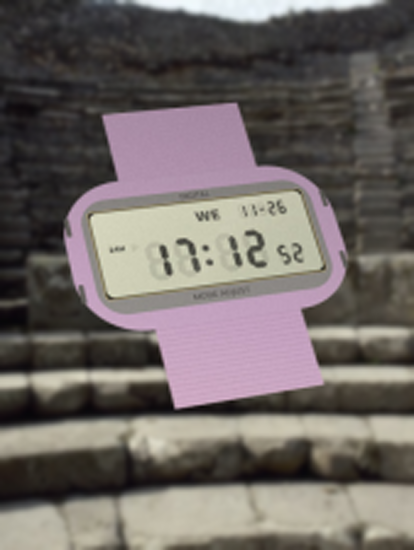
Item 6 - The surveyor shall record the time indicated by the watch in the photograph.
17:12:52
